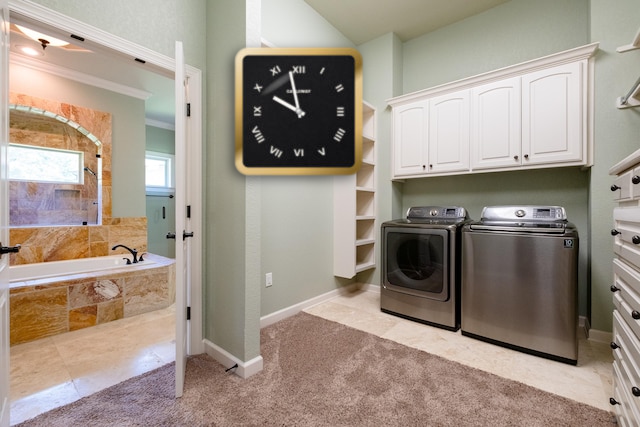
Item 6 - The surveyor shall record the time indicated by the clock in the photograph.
9:58
